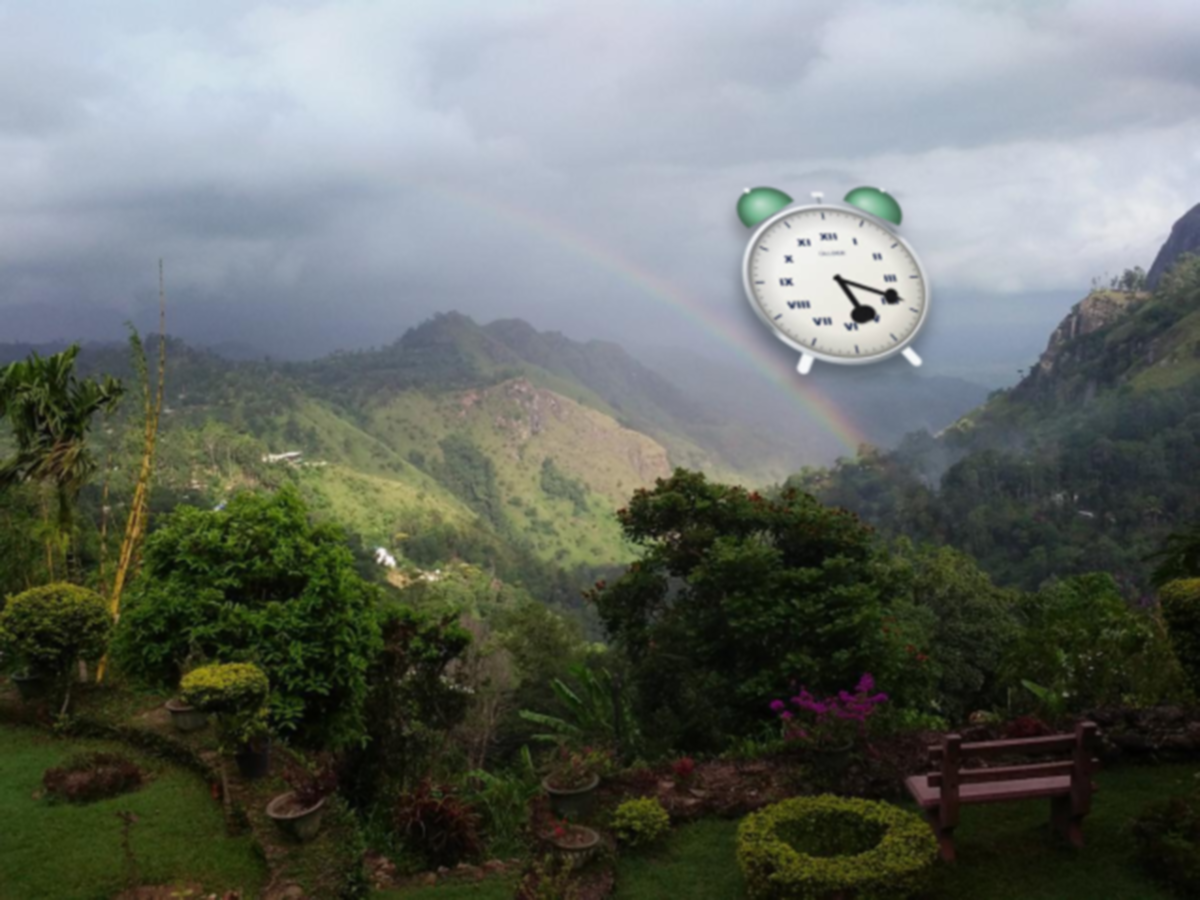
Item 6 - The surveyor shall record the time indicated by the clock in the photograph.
5:19
